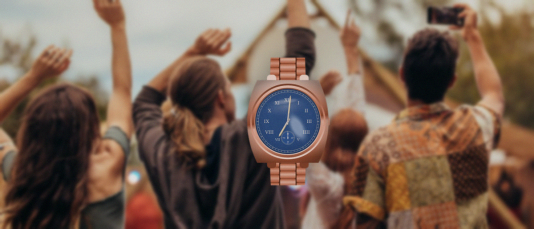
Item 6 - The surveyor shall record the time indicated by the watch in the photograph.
7:01
